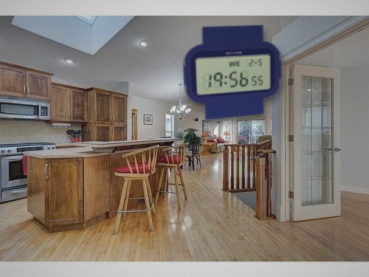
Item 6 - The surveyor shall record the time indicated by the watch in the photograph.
19:56:55
